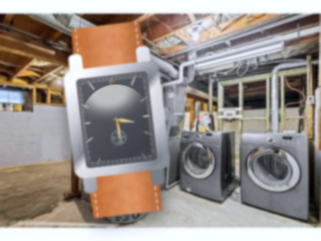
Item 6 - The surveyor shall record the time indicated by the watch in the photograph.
3:29
